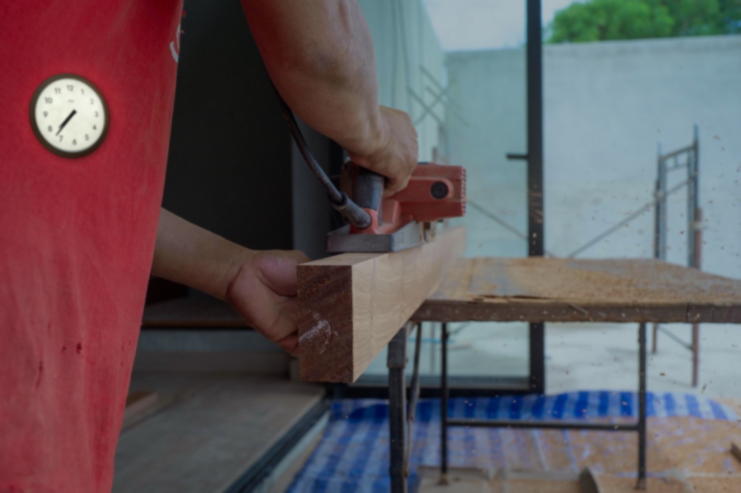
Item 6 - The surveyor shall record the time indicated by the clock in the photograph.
7:37
